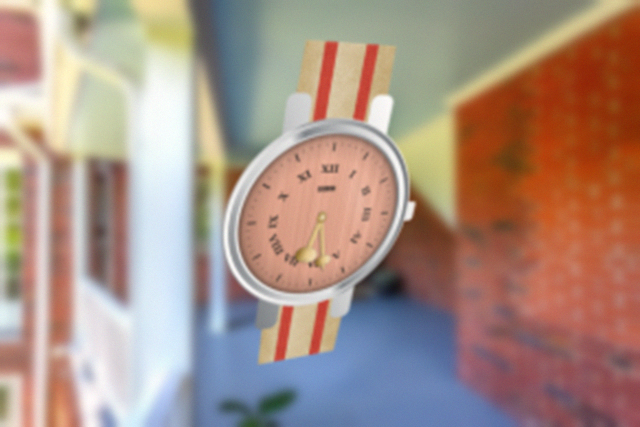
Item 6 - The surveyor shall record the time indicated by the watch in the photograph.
6:28
